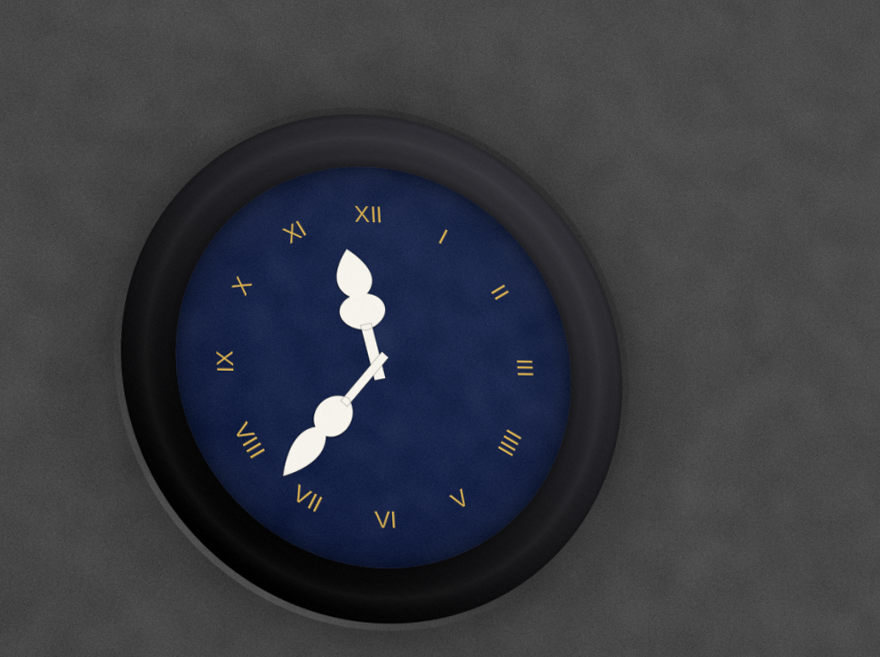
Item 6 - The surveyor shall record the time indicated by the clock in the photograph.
11:37
